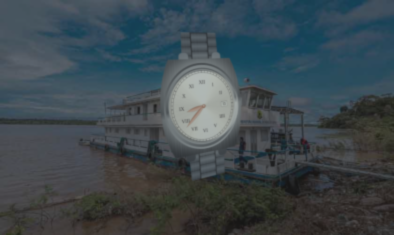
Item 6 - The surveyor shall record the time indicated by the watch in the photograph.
8:38
